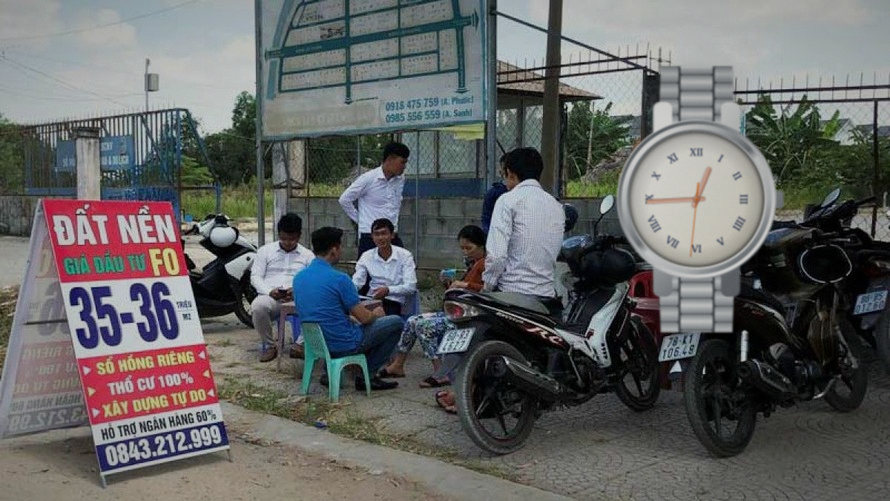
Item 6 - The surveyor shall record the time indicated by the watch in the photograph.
12:44:31
